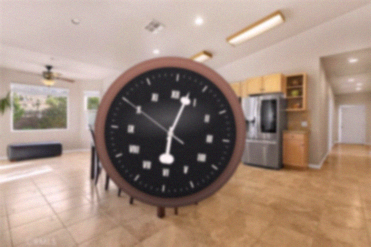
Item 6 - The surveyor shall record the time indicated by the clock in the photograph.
6:02:50
